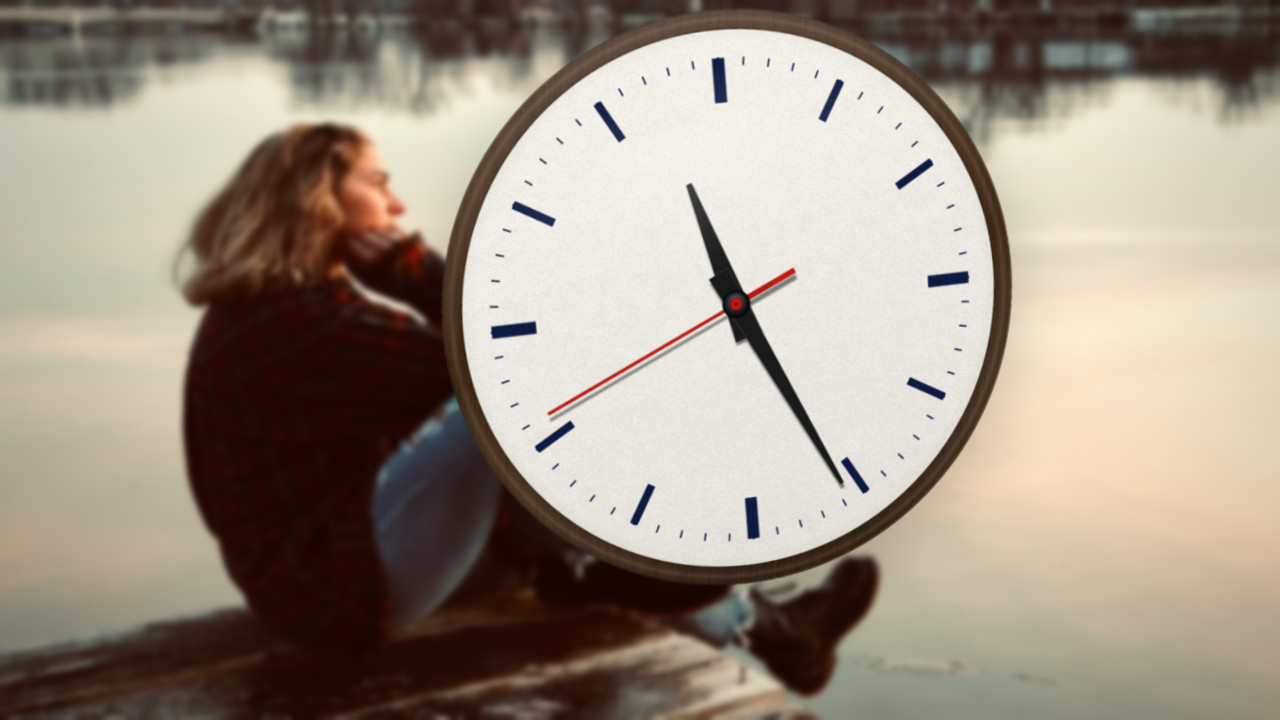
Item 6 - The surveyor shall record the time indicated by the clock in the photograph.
11:25:41
